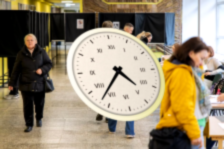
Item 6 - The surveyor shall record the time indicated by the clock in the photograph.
4:37
